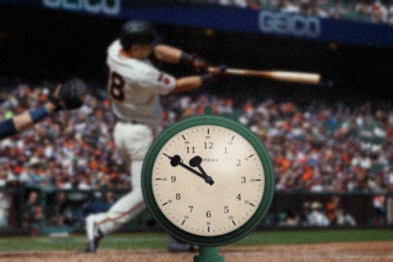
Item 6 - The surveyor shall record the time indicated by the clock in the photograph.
10:50
